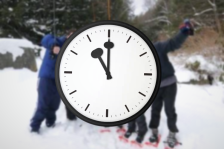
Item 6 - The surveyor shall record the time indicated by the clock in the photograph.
11:00
